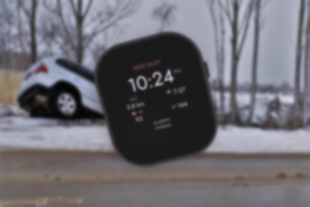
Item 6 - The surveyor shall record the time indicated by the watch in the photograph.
10:24
